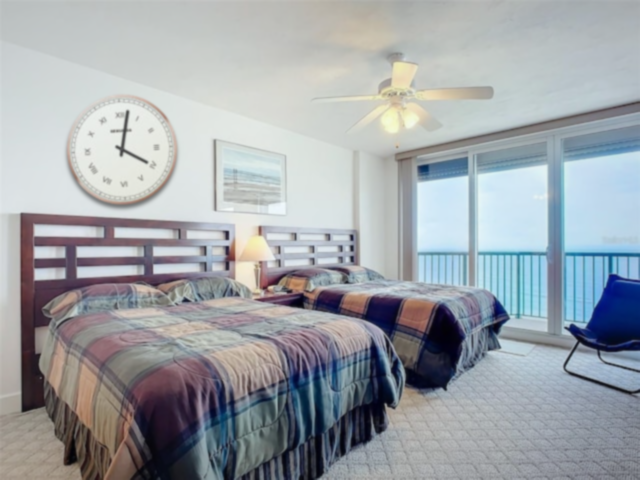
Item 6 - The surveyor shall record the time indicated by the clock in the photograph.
4:02
